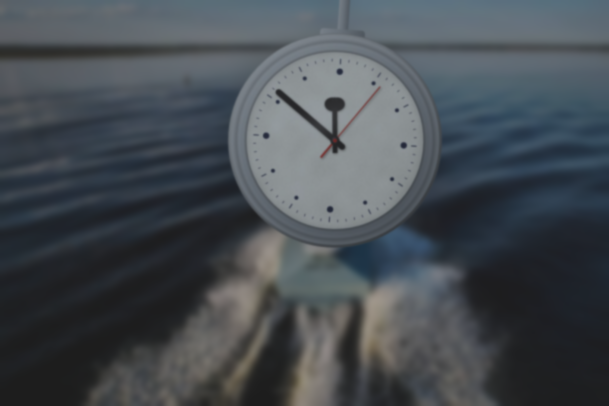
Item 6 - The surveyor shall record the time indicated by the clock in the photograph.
11:51:06
